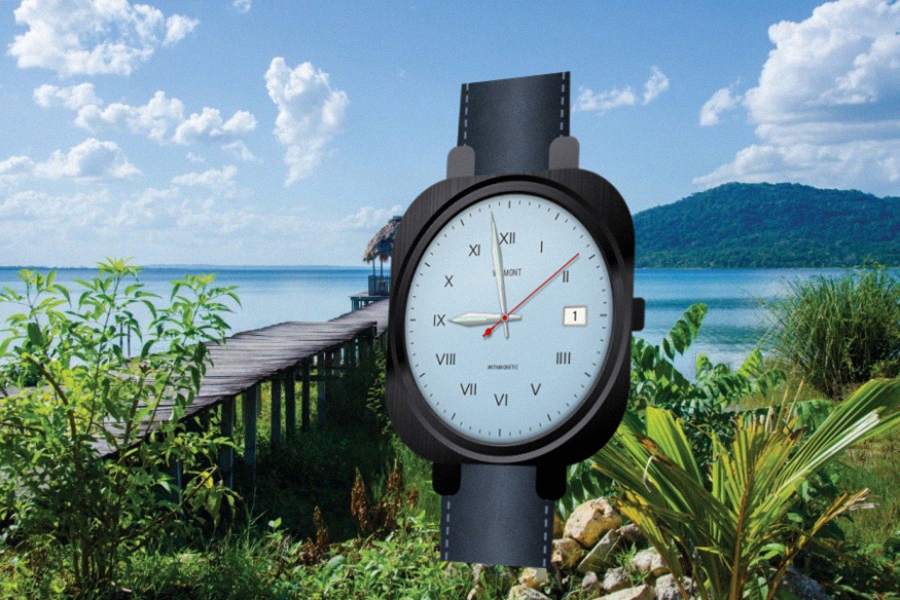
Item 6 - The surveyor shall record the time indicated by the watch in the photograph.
8:58:09
